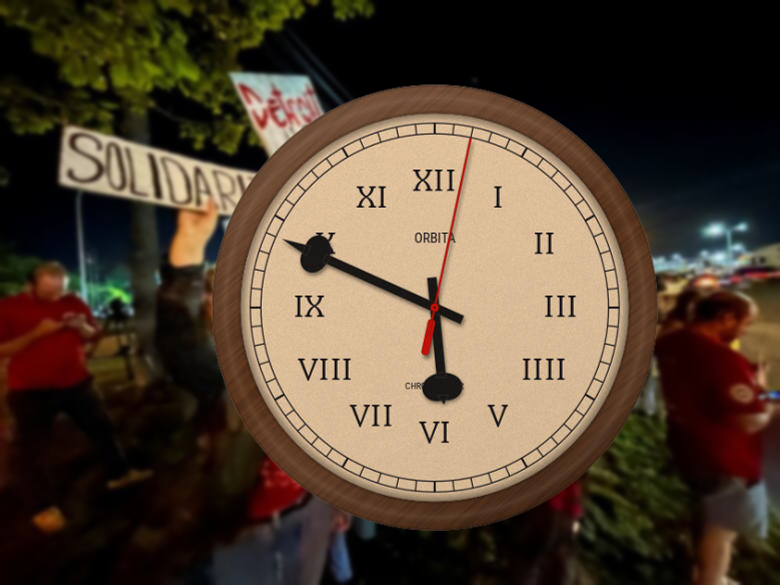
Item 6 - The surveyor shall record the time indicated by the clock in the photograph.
5:49:02
